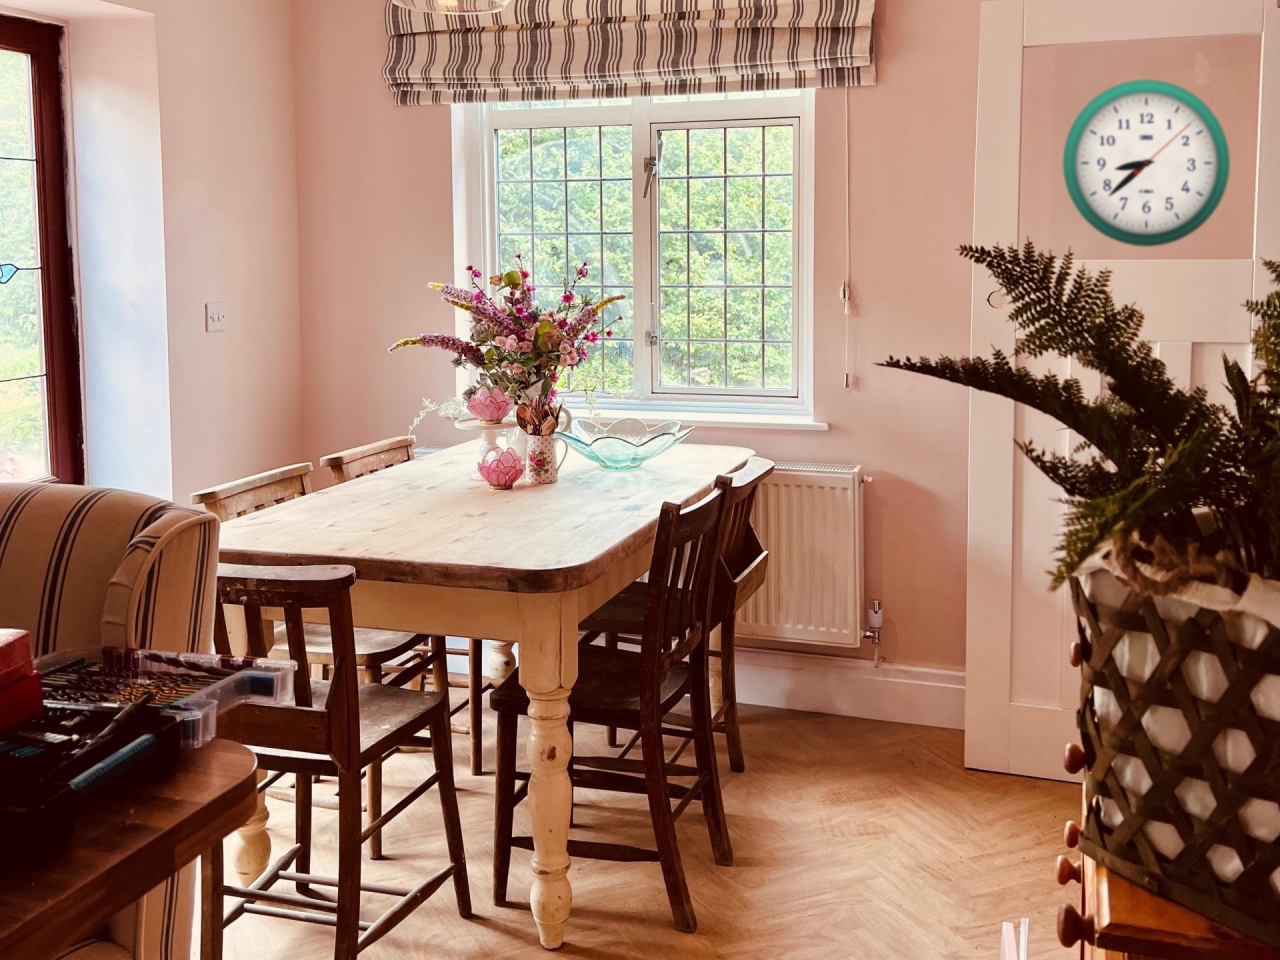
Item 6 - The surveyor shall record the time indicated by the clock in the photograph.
8:38:08
